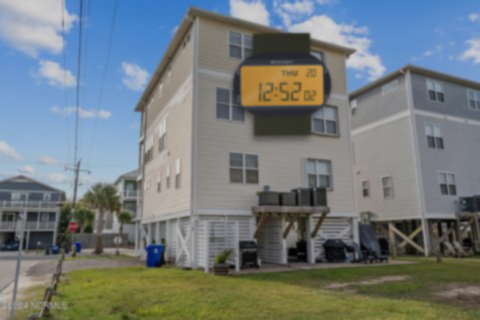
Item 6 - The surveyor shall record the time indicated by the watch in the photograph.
12:52
